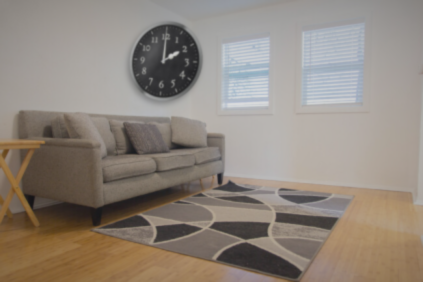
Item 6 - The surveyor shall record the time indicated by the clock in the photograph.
2:00
